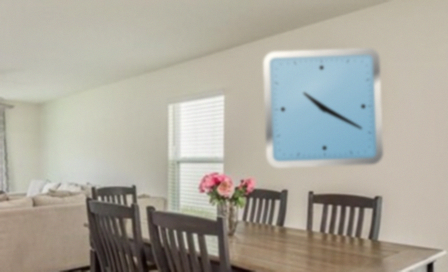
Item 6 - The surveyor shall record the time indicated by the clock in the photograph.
10:20
